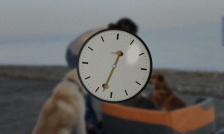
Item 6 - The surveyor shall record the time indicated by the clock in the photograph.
12:33
